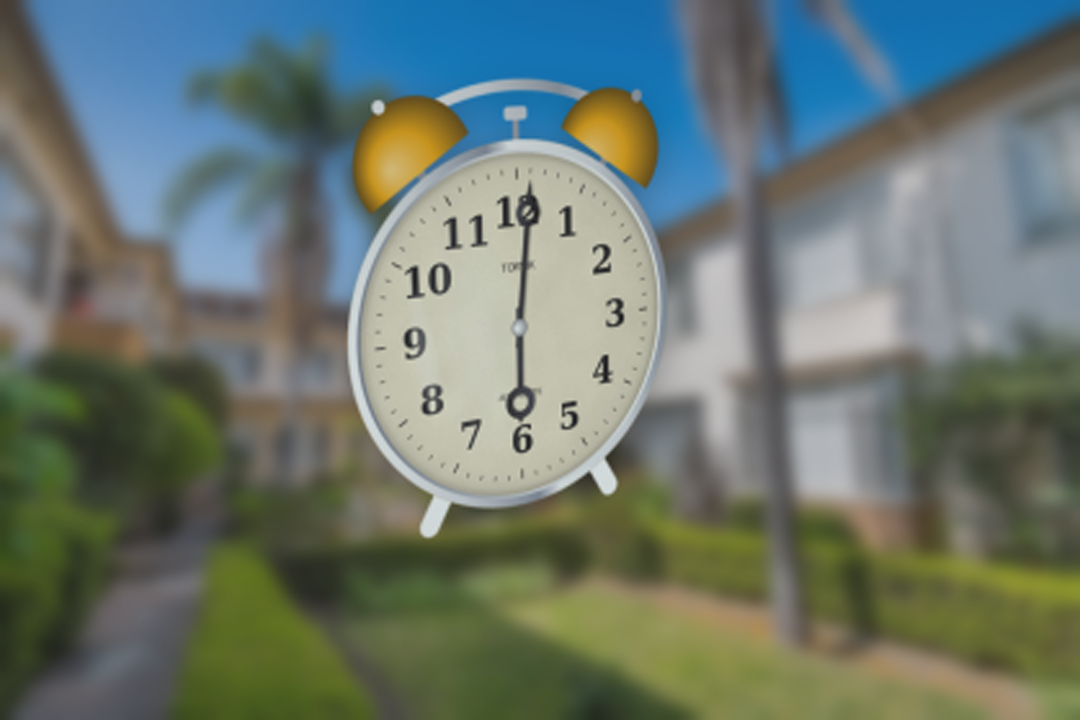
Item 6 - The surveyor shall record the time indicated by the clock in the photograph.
6:01
